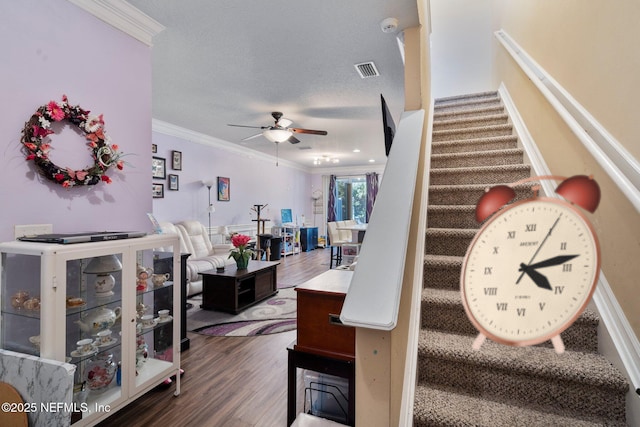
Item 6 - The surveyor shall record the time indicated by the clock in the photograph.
4:13:05
